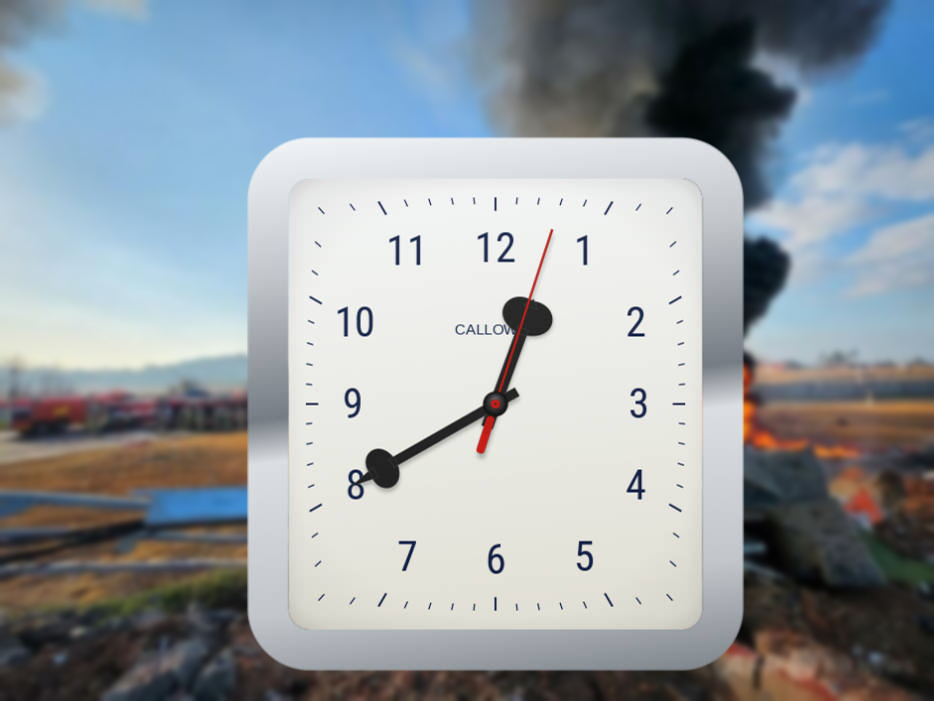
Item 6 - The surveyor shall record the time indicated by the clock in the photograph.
12:40:03
